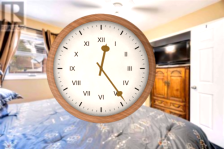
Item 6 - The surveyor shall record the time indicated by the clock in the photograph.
12:24
